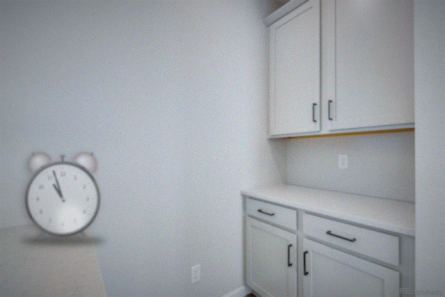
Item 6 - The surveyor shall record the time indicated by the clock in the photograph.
10:57
